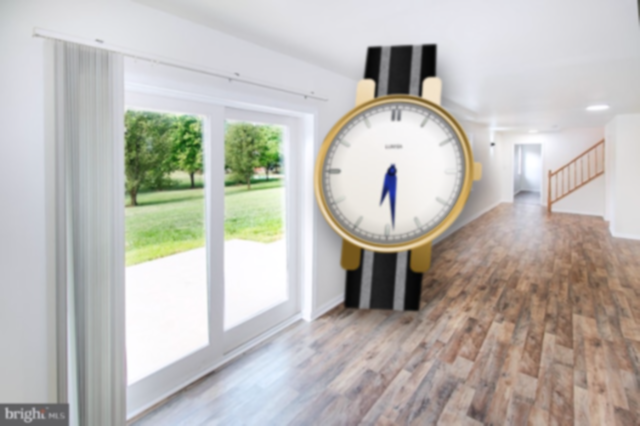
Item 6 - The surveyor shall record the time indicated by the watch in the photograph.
6:29
